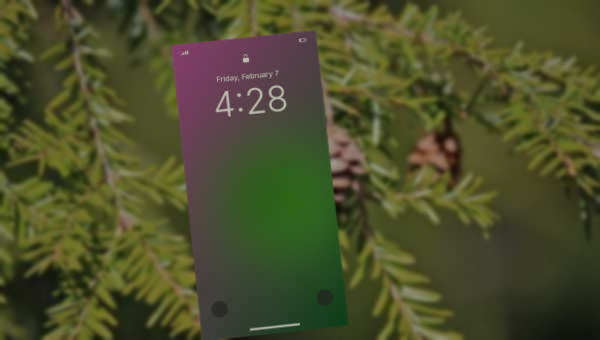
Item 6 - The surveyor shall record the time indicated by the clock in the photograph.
4:28
